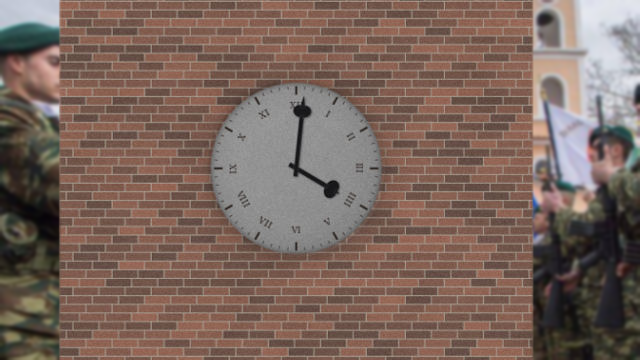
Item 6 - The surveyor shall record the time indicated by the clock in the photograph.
4:01
